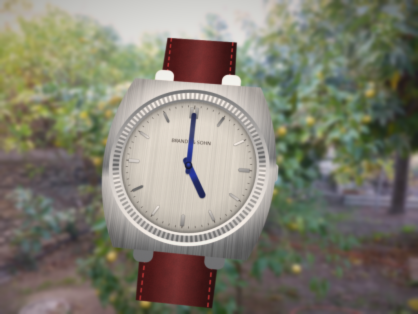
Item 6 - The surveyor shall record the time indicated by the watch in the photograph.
5:00
